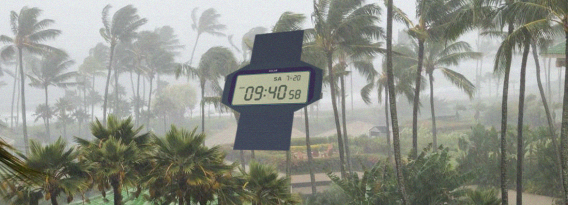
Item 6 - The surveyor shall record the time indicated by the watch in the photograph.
9:40:58
